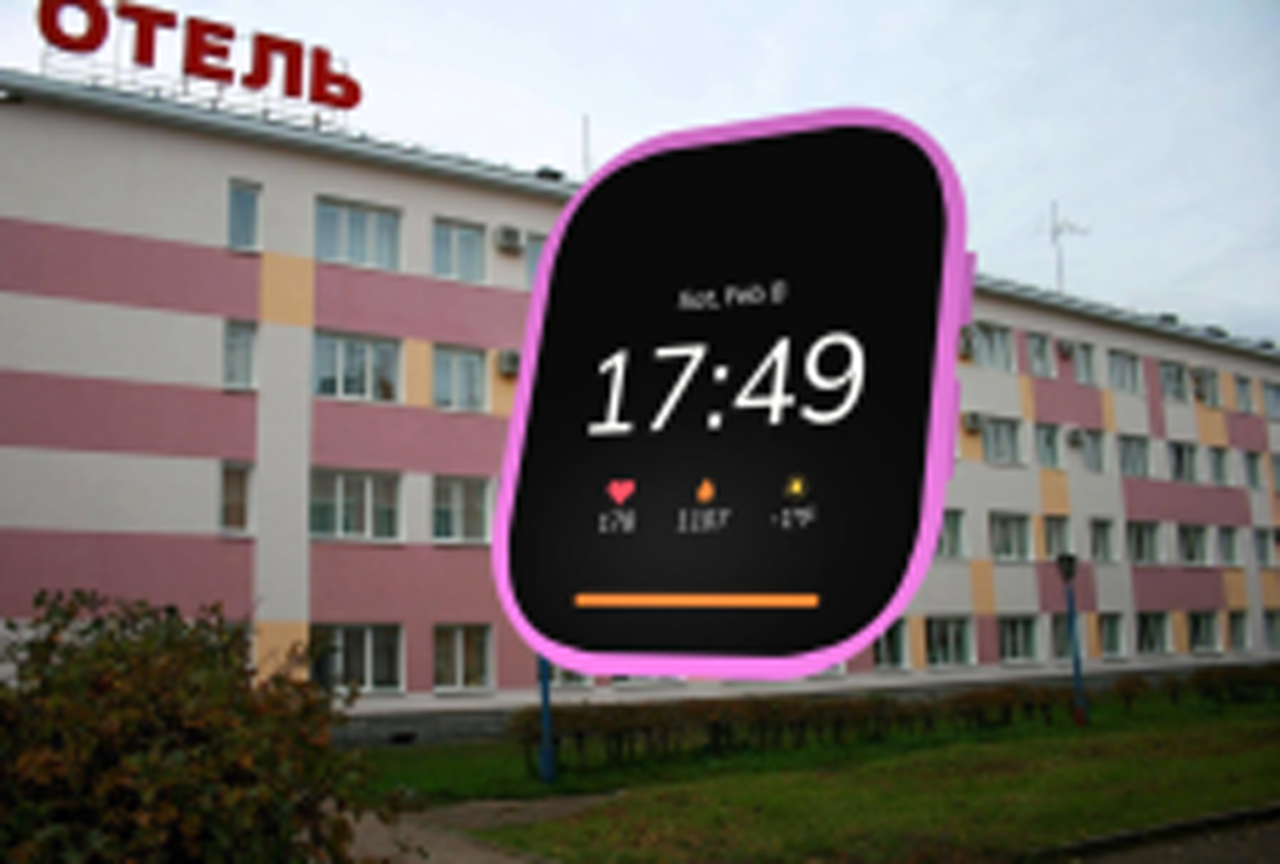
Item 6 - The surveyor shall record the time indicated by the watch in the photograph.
17:49
